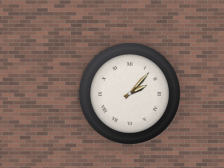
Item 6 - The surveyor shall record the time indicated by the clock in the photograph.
2:07
